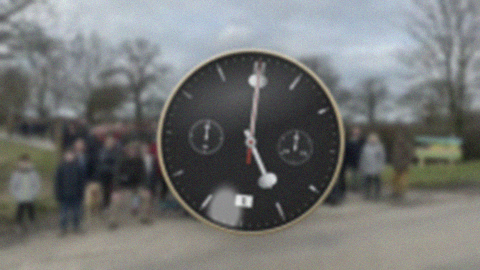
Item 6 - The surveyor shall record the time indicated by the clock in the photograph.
5:00
